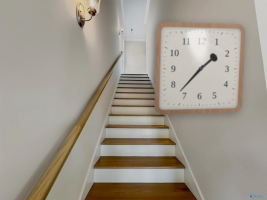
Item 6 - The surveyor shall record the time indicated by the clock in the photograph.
1:37
